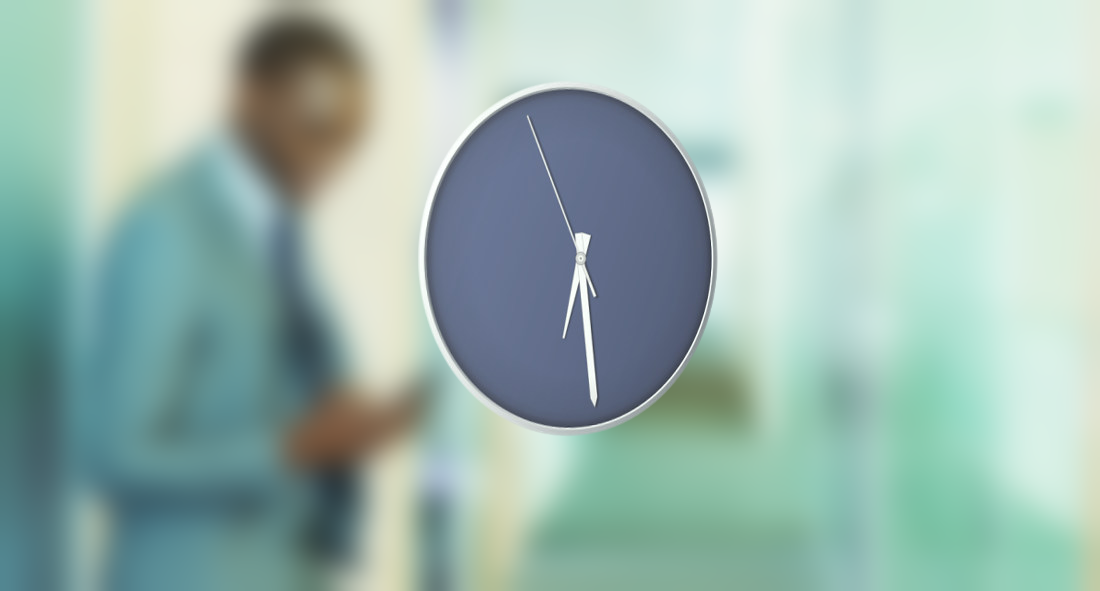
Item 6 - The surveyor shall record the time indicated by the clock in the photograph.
6:28:56
